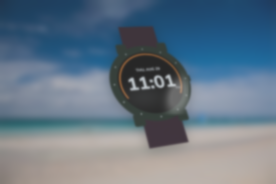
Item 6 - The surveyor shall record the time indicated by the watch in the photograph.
11:01
